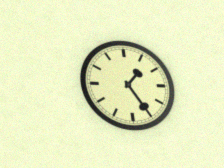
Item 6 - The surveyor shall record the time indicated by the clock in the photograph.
1:25
